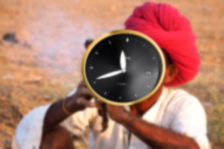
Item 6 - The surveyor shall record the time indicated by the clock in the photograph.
11:41
